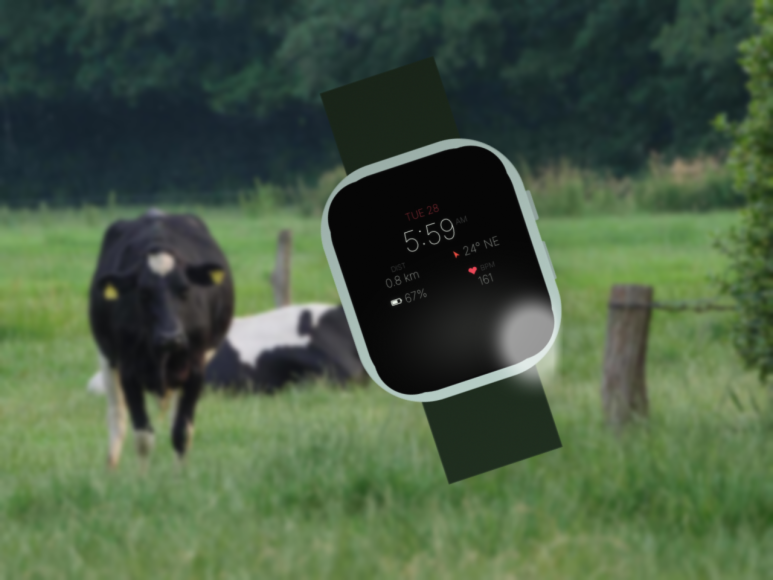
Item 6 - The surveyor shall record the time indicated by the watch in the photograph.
5:59
